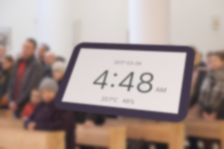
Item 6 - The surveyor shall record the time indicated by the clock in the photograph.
4:48
